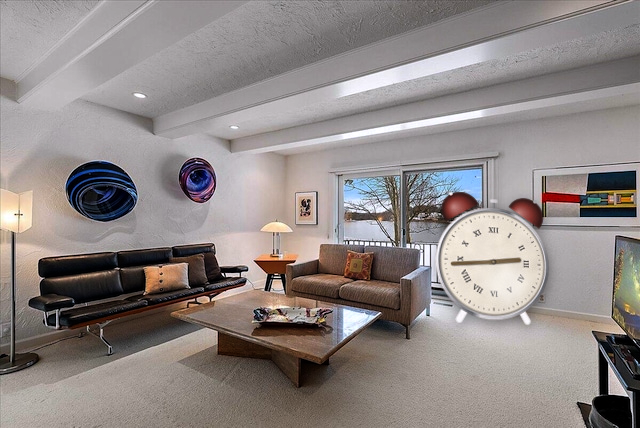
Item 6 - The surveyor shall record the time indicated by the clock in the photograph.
2:44
